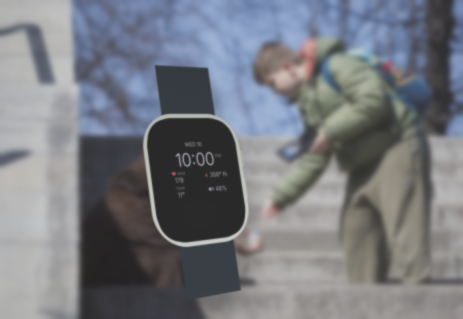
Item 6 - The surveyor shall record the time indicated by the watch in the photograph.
10:00
